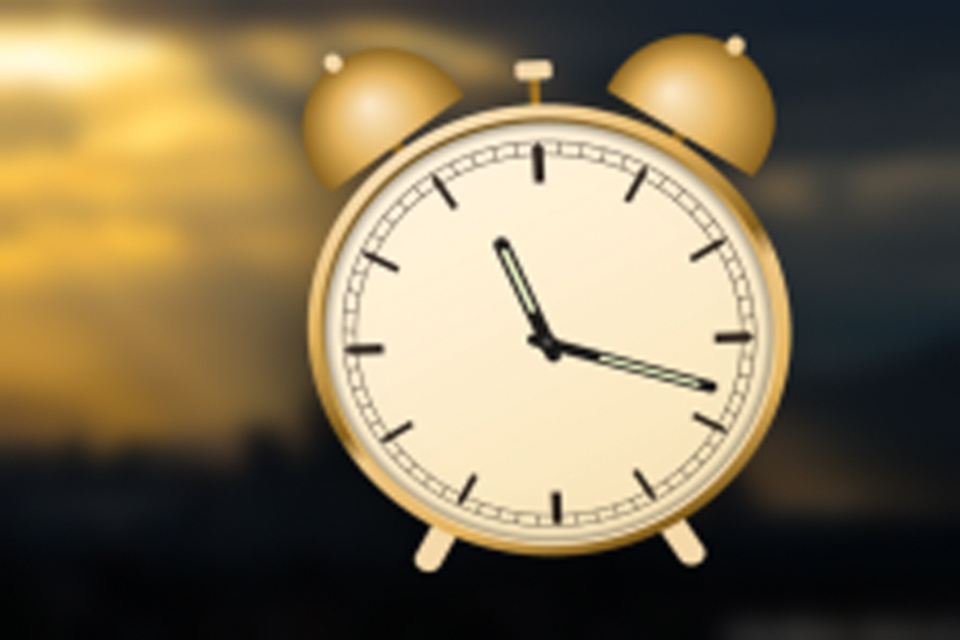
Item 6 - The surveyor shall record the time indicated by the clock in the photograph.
11:18
